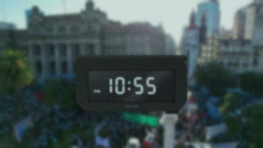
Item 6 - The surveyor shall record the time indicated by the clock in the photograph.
10:55
